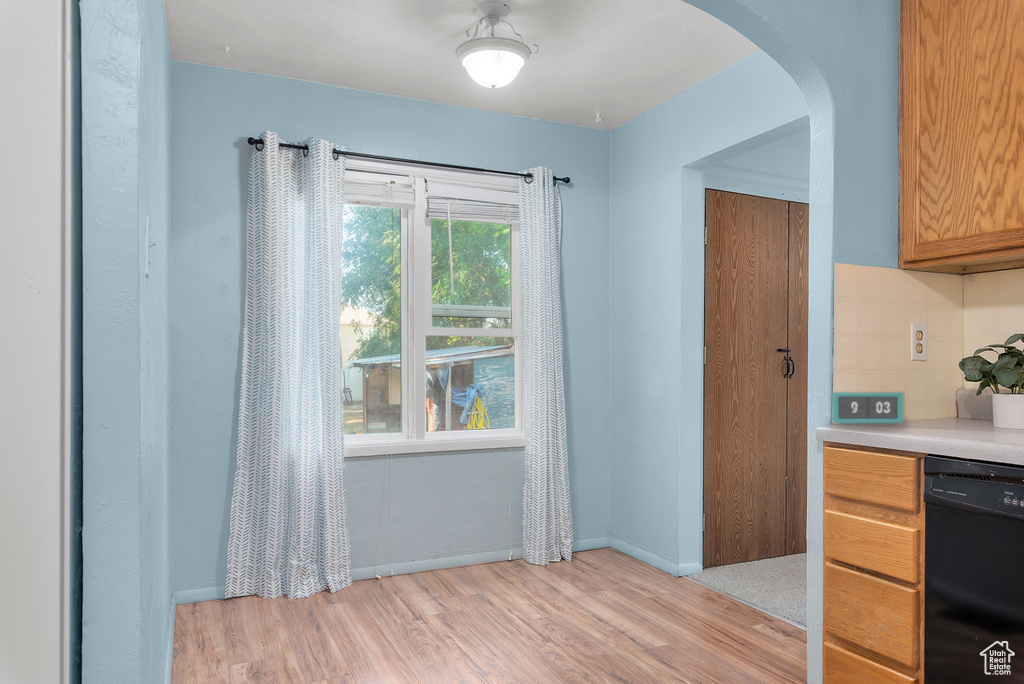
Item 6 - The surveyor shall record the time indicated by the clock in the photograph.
9:03
